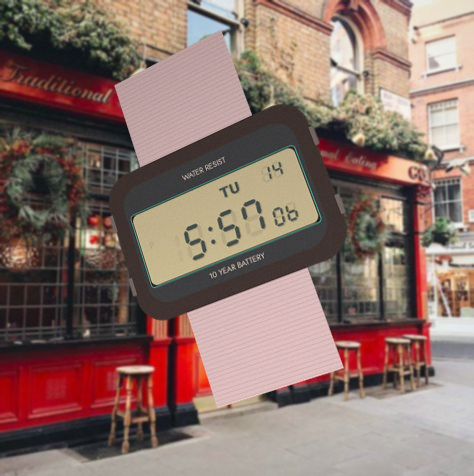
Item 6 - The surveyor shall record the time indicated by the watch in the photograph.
5:57:06
